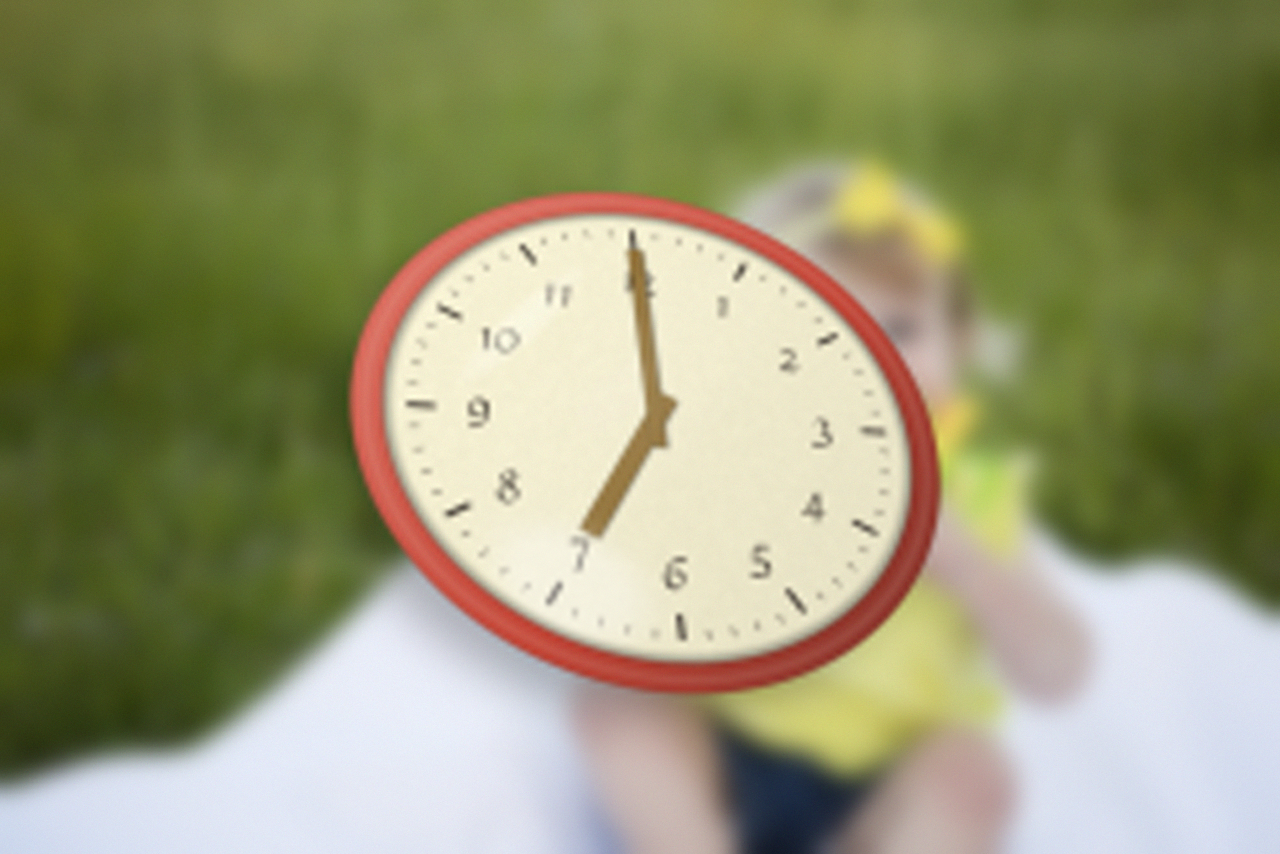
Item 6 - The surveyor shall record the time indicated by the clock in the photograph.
7:00
